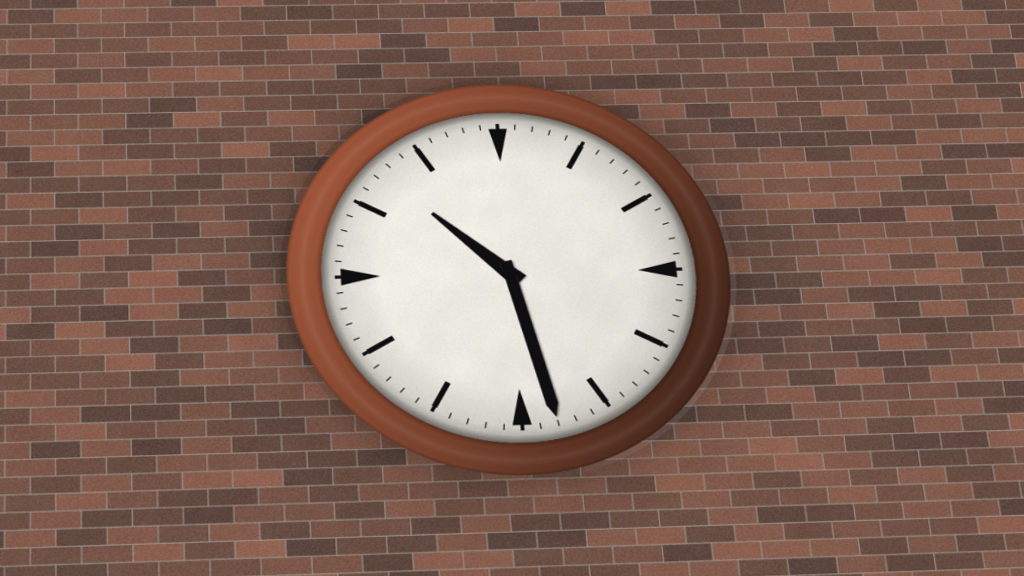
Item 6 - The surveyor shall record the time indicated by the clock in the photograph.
10:28
